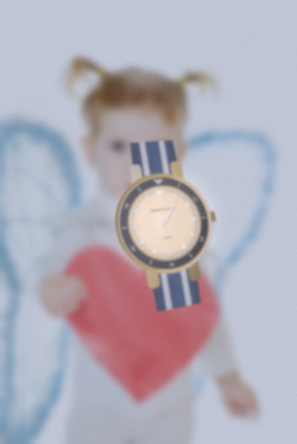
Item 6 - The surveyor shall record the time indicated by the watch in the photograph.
1:06
